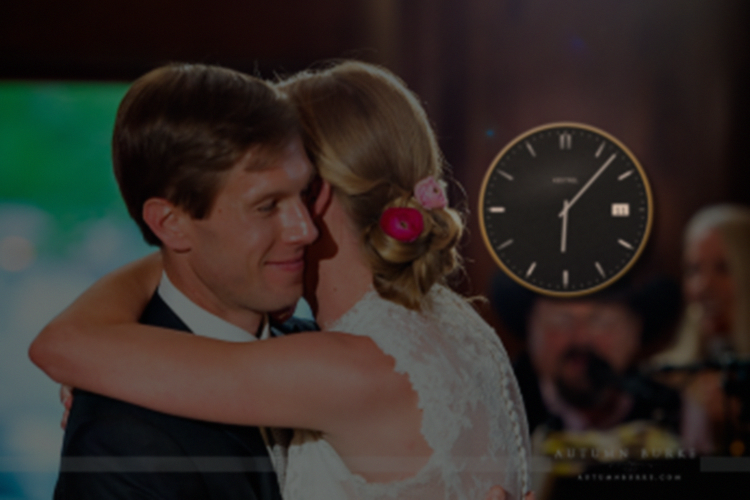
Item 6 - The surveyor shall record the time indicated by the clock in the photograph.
6:07
